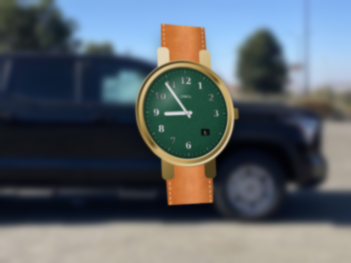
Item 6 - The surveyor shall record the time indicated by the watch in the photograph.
8:54
